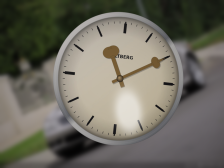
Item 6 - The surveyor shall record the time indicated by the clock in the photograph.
11:10
